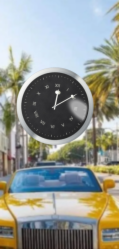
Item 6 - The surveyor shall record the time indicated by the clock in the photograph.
12:09
